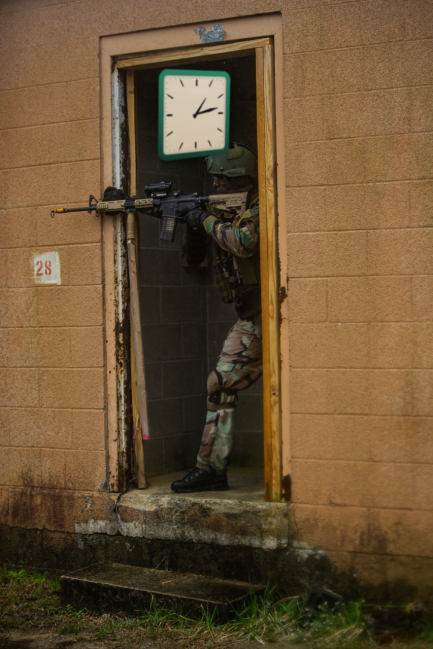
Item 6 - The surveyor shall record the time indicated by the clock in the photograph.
1:13
